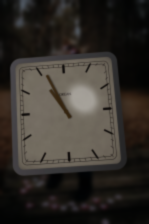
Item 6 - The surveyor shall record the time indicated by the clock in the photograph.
10:56
